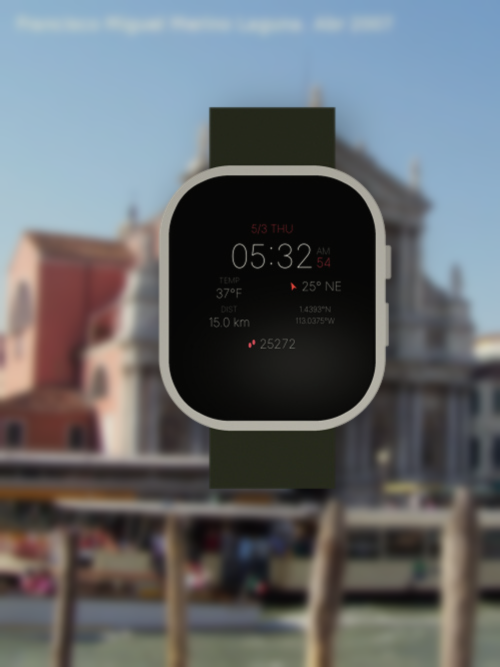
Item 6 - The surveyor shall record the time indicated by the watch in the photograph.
5:32:54
